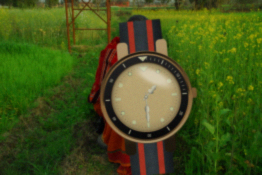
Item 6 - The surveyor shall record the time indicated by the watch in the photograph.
1:30
